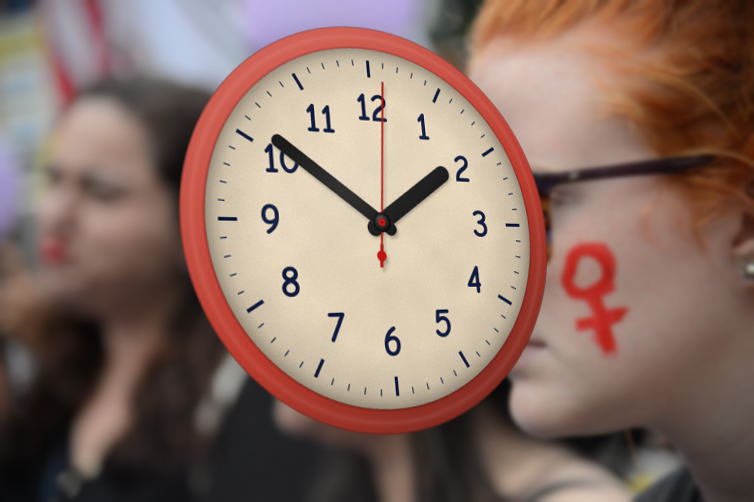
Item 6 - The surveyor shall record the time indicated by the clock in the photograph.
1:51:01
